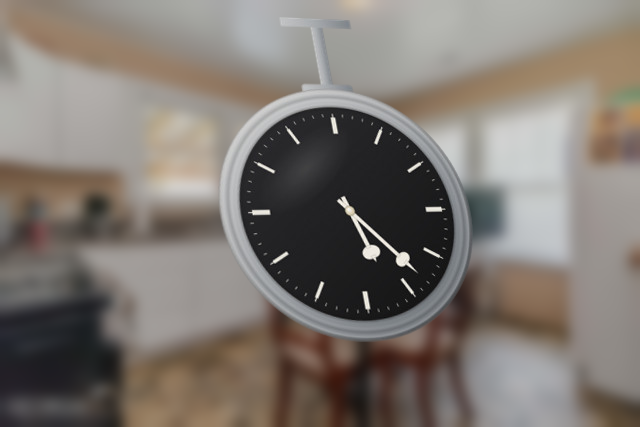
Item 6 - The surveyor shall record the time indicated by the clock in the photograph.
5:23
